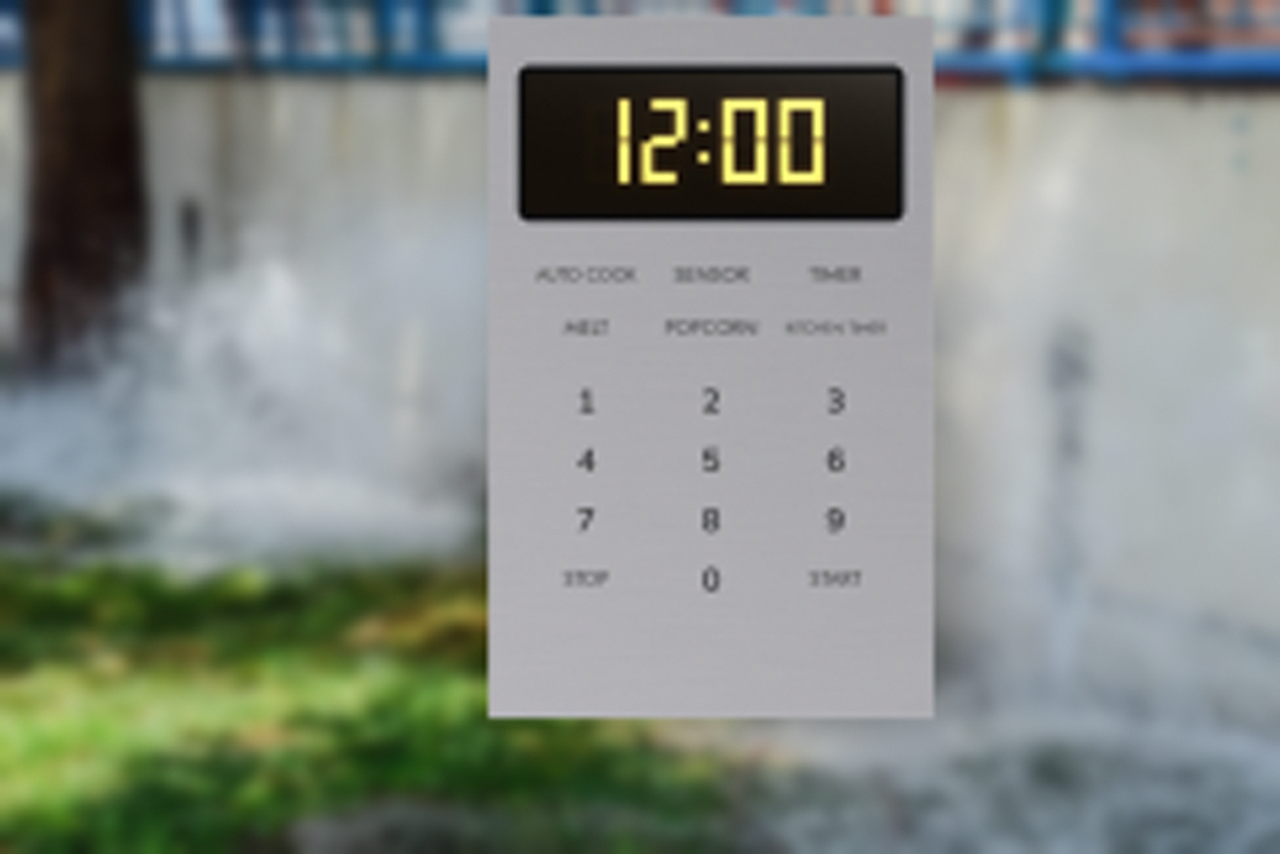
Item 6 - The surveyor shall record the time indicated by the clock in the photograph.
12:00
